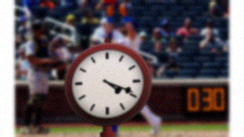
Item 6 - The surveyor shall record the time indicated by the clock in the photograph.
4:19
